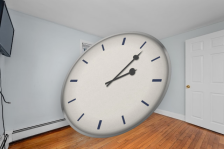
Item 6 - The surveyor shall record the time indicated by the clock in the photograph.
2:06
